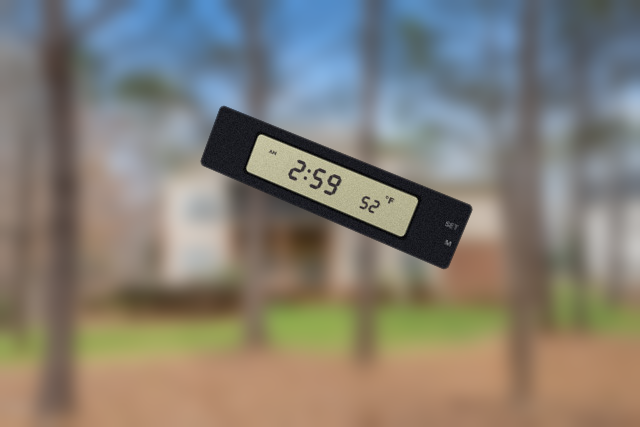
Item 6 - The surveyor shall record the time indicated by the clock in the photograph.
2:59
